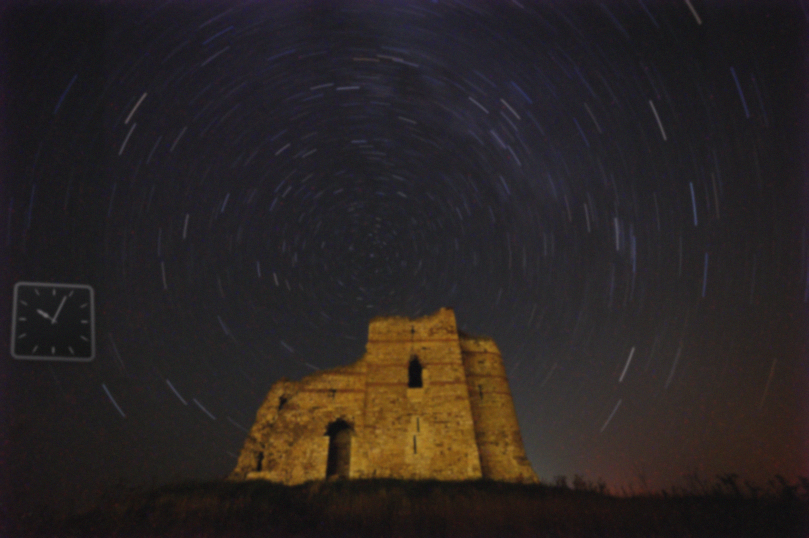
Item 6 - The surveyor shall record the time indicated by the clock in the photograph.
10:04
